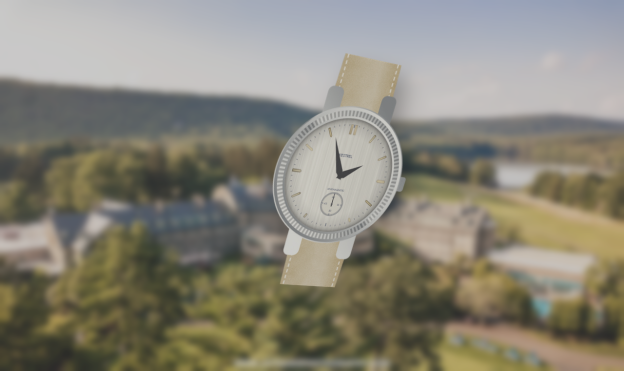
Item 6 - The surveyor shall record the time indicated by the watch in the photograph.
1:56
